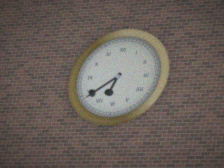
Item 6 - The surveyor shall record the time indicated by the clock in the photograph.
6:39
